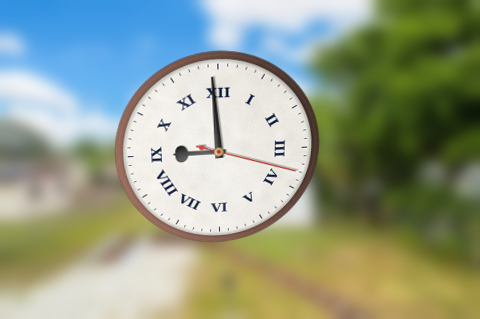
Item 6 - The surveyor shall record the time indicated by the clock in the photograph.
8:59:18
